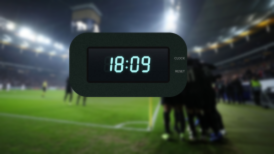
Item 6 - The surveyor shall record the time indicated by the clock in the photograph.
18:09
